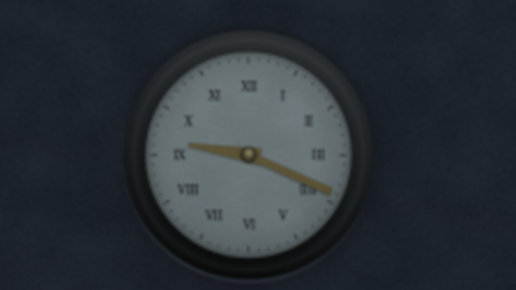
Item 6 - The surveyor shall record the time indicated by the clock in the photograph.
9:19
